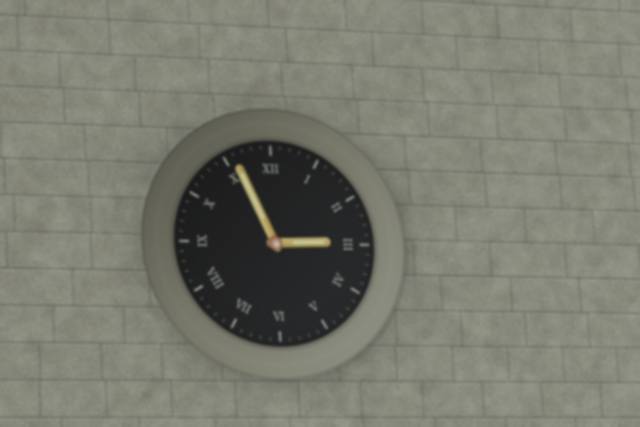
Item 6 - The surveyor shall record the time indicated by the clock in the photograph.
2:56
